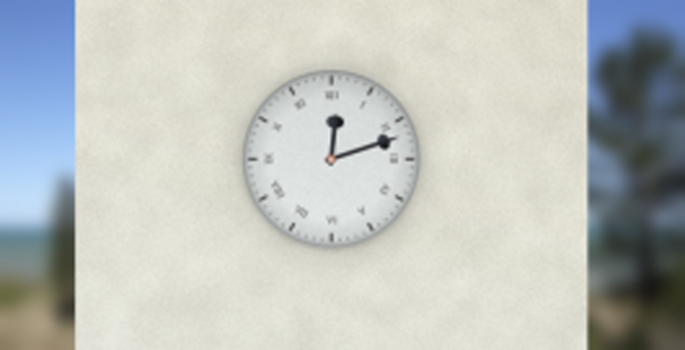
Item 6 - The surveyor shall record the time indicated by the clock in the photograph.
12:12
